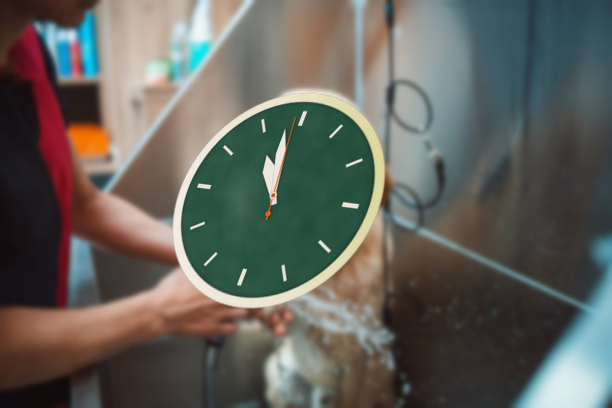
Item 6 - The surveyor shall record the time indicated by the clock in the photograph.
10:57:59
